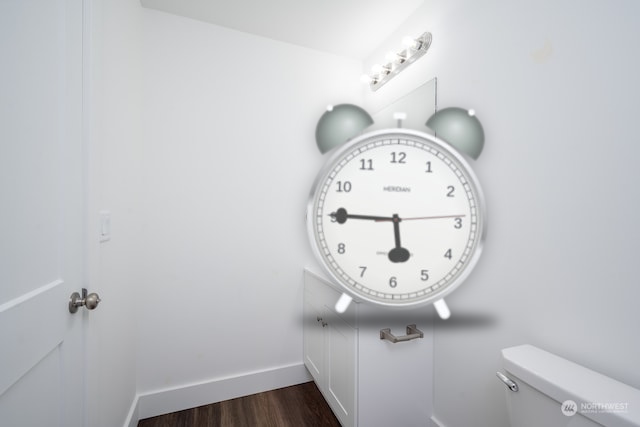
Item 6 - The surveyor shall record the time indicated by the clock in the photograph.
5:45:14
